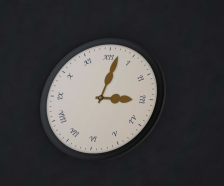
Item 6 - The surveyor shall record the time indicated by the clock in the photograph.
3:02
